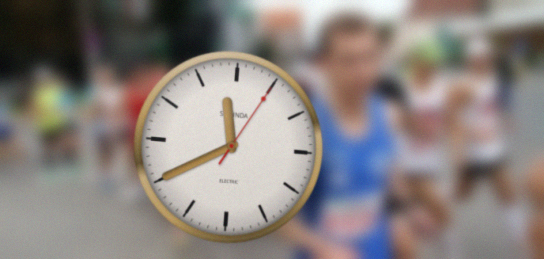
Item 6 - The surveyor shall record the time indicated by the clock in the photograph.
11:40:05
